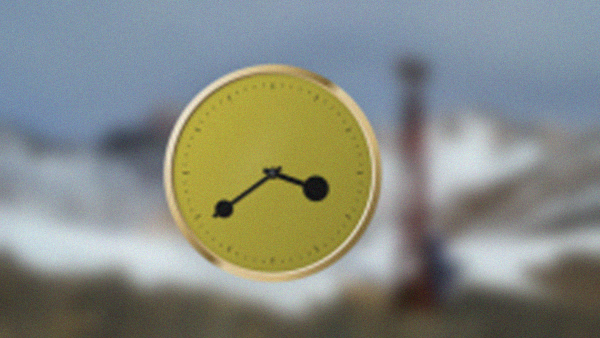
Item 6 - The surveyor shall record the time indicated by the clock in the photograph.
3:39
